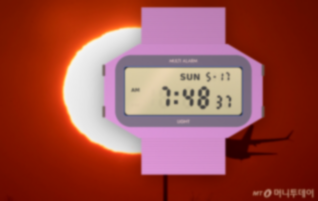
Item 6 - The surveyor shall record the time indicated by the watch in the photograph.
7:48:37
